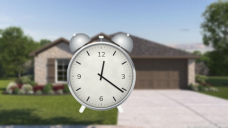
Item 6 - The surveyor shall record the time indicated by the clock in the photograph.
12:21
